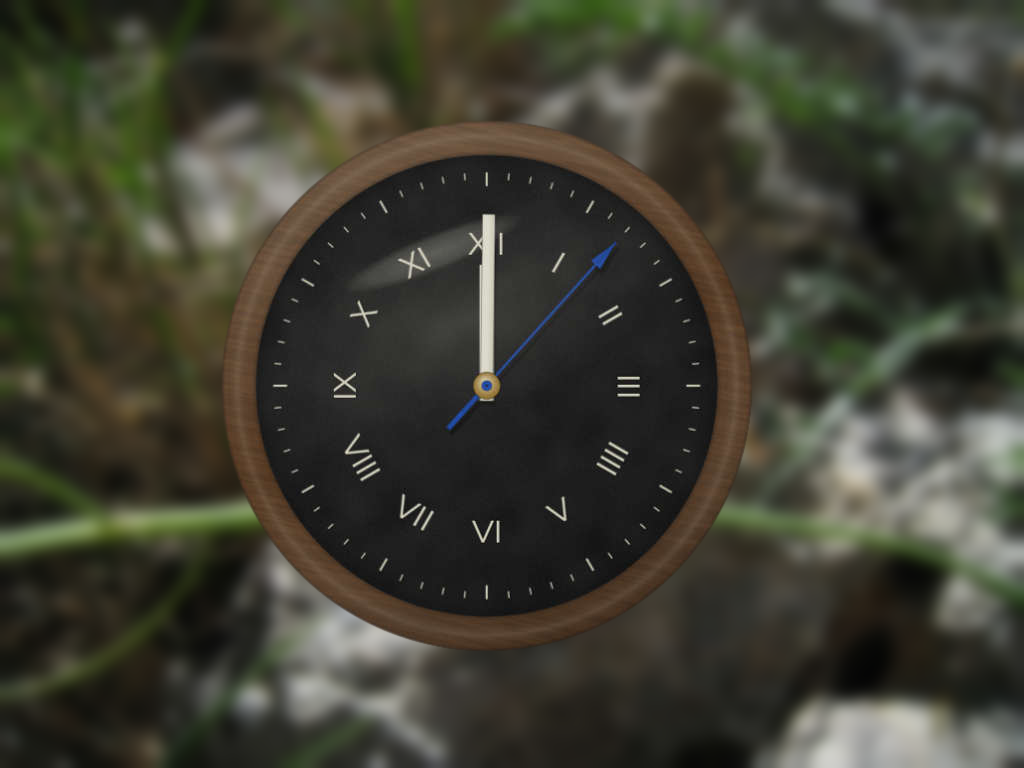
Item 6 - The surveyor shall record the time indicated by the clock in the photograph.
12:00:07
